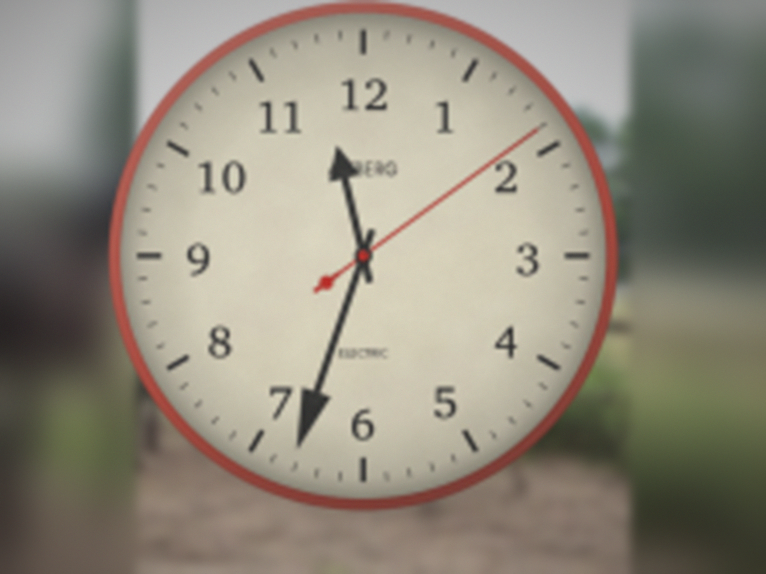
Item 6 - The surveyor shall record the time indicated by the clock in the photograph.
11:33:09
